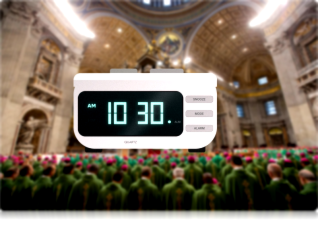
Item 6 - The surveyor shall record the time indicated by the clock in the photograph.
10:30
